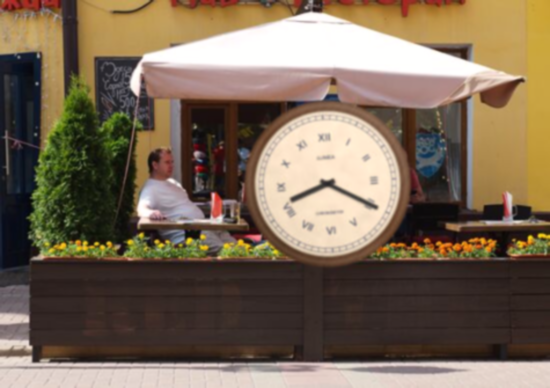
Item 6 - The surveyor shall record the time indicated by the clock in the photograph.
8:20
